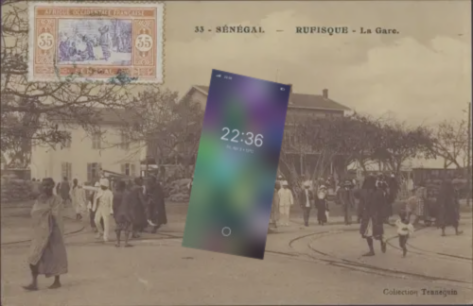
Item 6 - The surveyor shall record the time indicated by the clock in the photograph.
22:36
